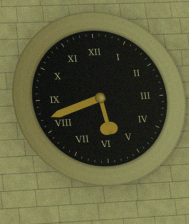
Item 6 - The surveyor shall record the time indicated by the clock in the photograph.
5:42
